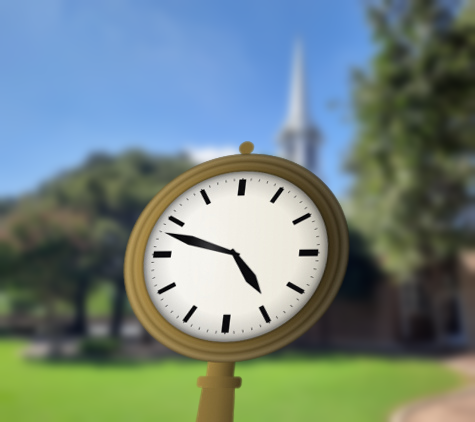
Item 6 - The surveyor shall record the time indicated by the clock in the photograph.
4:48
